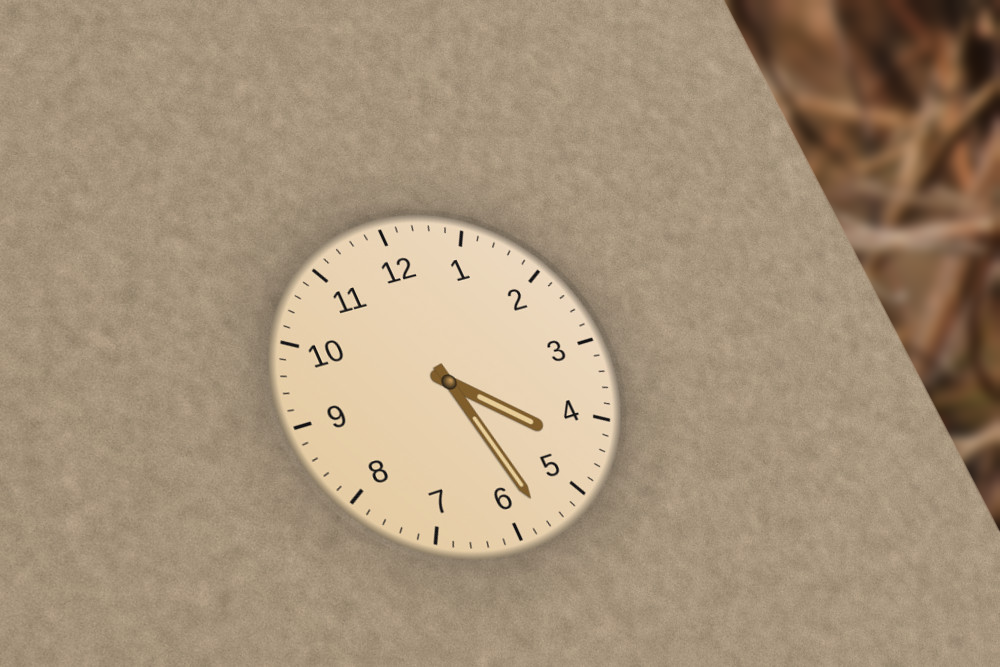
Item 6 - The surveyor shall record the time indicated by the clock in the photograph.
4:28
